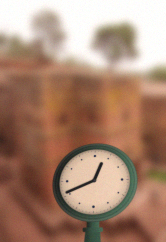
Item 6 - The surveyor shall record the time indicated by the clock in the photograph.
12:41
